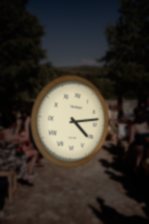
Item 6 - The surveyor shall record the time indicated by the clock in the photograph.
4:13
